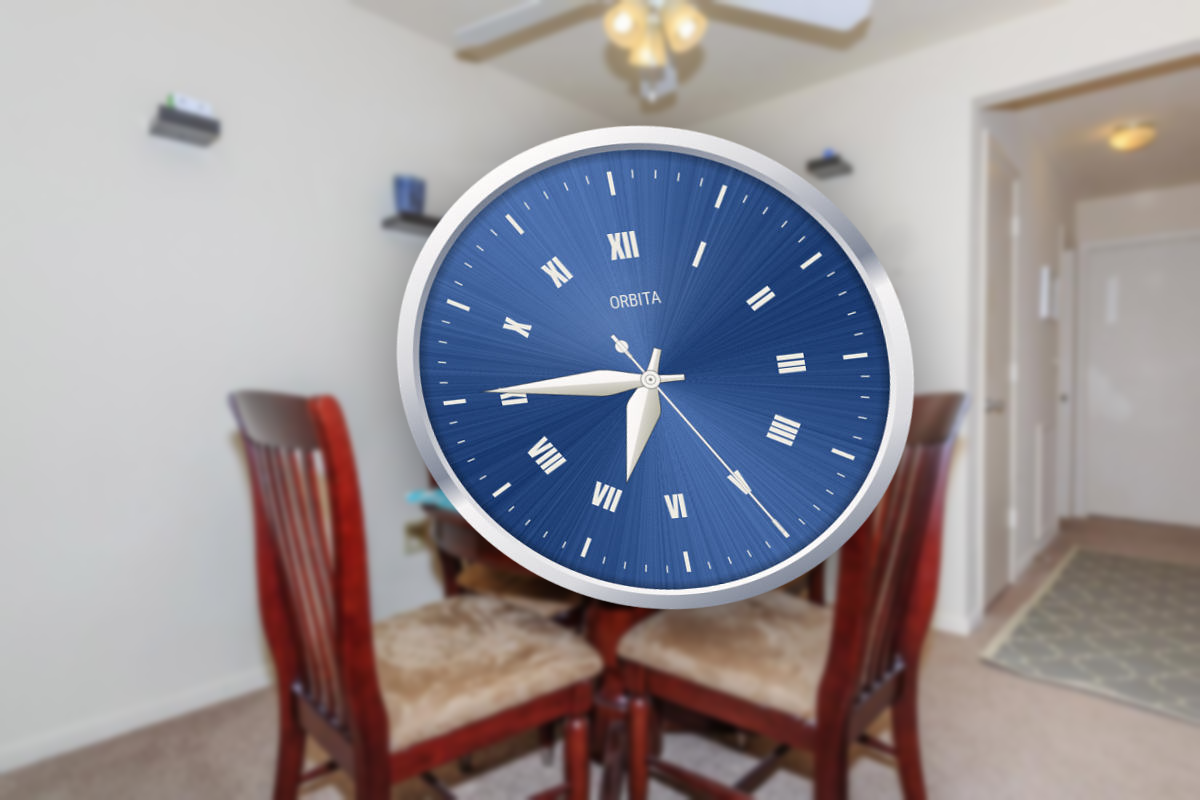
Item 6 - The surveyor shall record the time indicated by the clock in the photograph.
6:45:25
